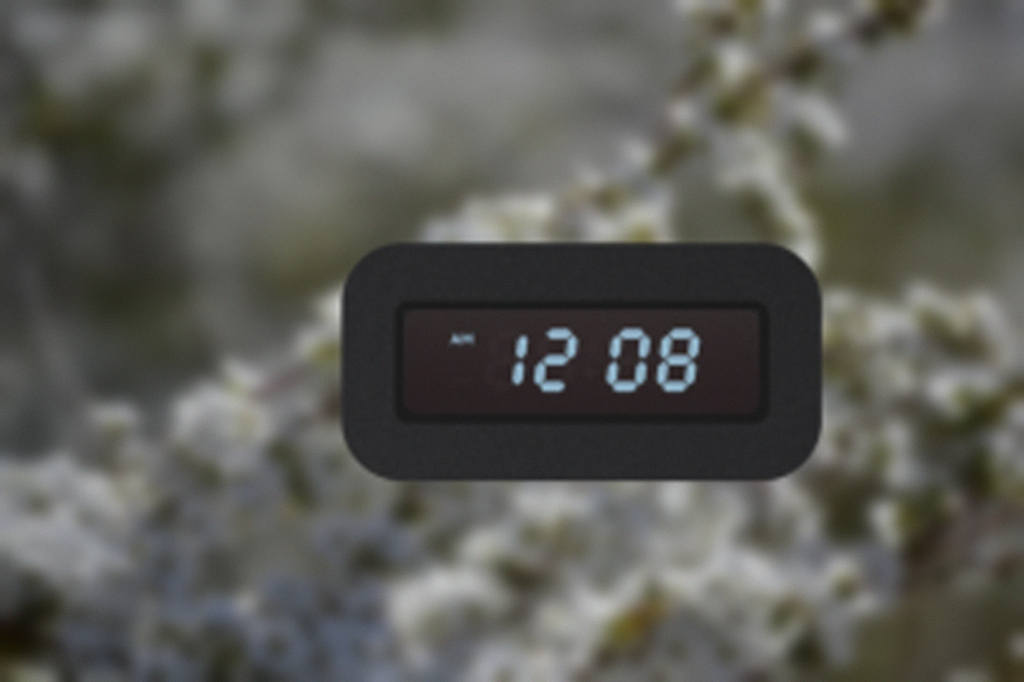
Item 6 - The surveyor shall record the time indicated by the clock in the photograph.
12:08
